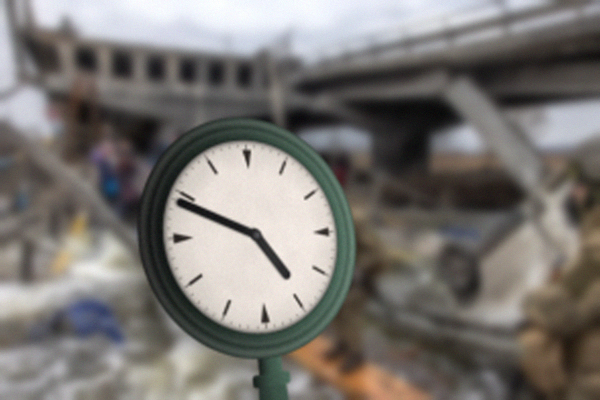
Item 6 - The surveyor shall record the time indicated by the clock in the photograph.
4:49
